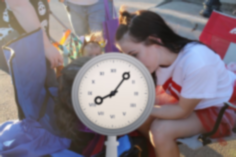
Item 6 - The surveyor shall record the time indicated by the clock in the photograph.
8:06
